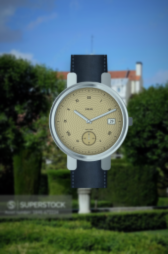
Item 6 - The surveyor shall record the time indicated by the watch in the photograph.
10:11
